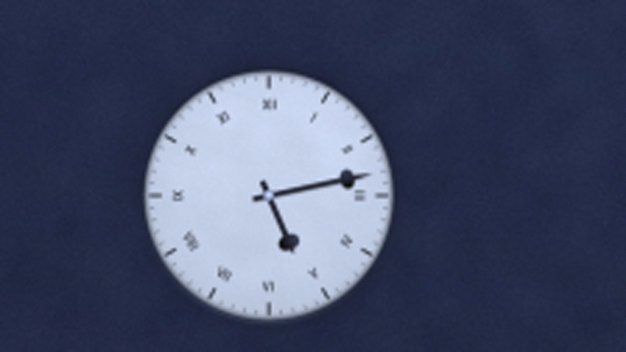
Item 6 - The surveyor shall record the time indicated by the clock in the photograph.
5:13
